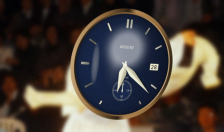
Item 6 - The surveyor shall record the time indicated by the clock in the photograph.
6:22
